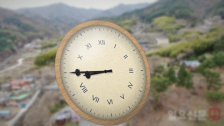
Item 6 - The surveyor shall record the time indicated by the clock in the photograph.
8:45
